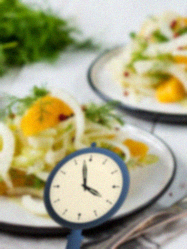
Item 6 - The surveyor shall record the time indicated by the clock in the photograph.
3:58
